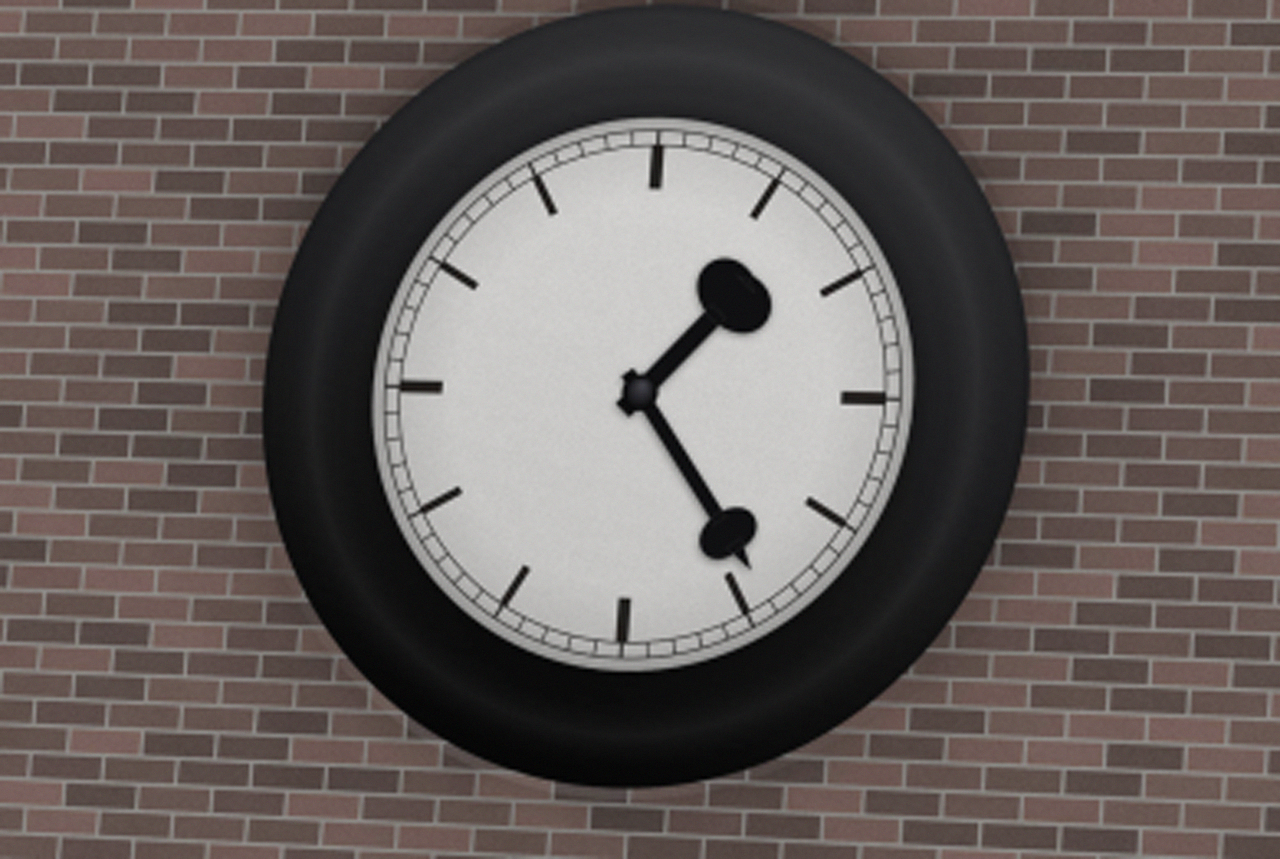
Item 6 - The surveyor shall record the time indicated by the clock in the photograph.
1:24
